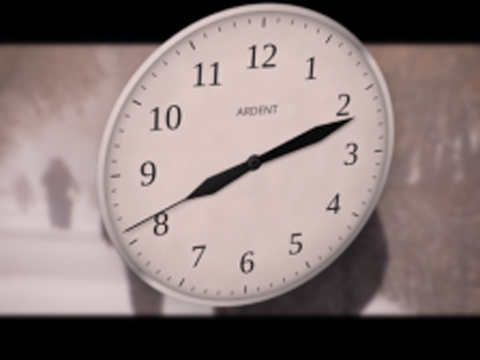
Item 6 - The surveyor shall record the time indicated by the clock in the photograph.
8:11:41
